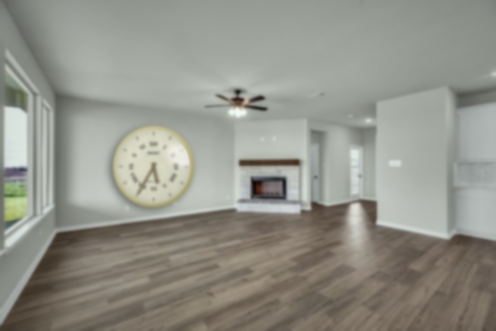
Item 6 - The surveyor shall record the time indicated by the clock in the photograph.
5:35
